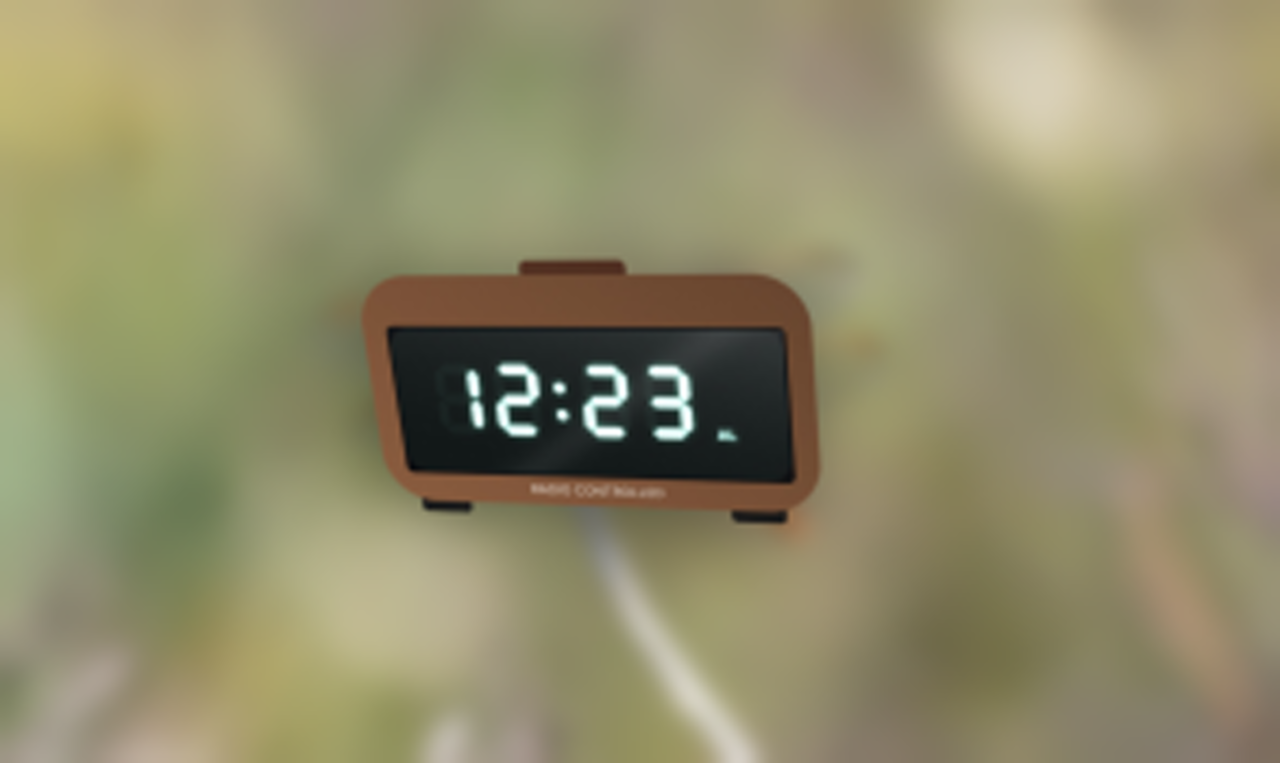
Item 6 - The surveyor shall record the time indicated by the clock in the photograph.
12:23
